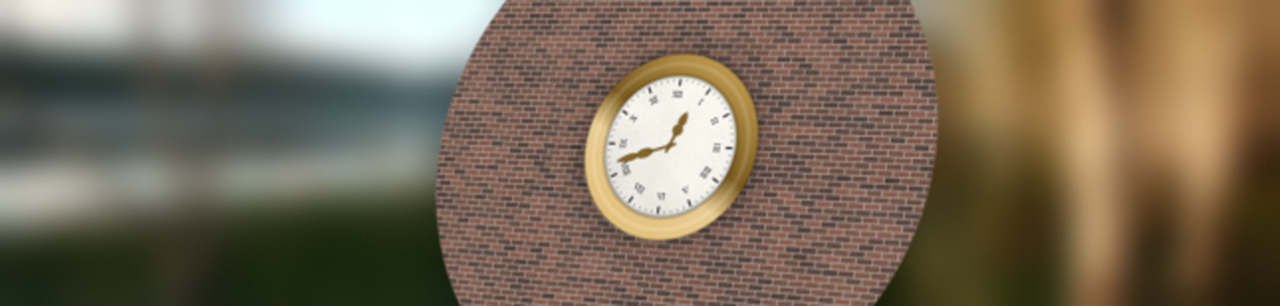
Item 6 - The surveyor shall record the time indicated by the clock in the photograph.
12:42
